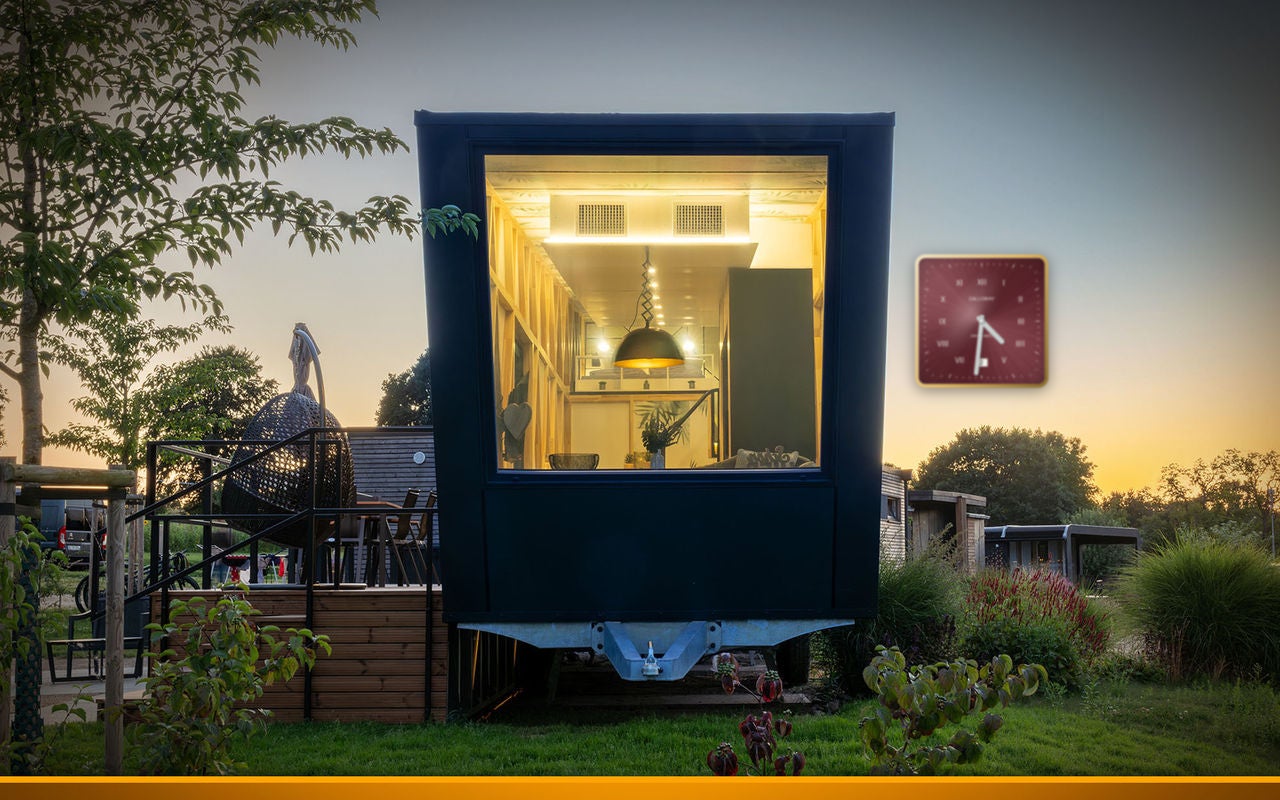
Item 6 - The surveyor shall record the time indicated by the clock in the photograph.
4:31
